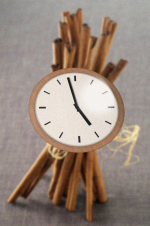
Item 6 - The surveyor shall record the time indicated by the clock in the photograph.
4:58
